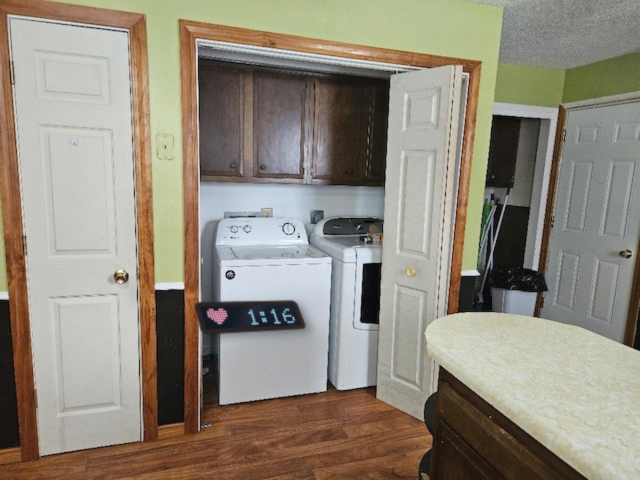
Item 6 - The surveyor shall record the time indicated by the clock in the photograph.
1:16
